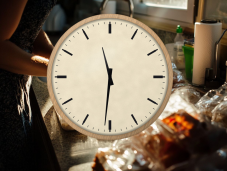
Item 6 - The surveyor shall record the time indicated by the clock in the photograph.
11:31
